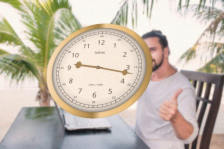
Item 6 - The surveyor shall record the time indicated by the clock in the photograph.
9:17
